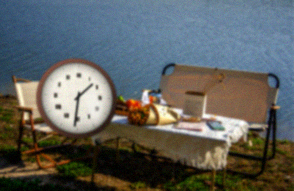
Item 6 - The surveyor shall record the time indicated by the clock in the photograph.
1:31
